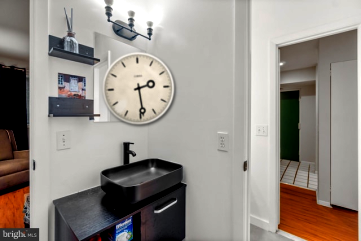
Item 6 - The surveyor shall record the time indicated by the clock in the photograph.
2:29
